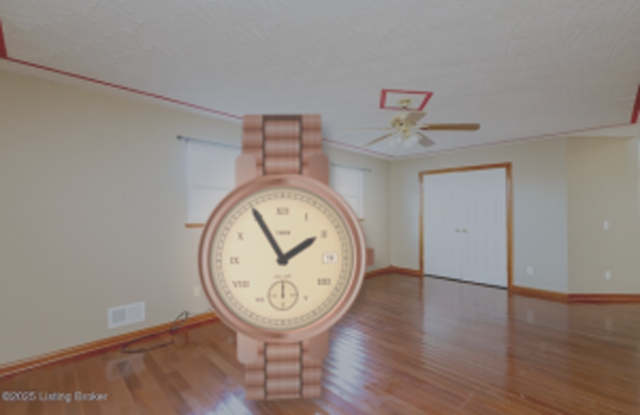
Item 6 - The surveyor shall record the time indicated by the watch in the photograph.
1:55
